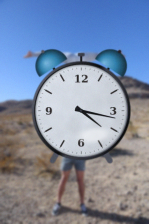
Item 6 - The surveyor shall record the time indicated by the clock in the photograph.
4:17
